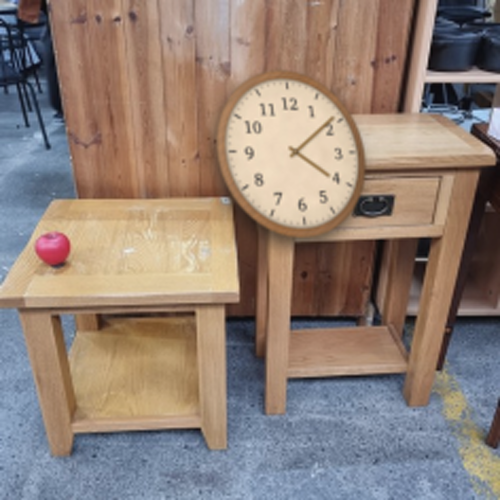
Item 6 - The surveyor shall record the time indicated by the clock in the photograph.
4:09
